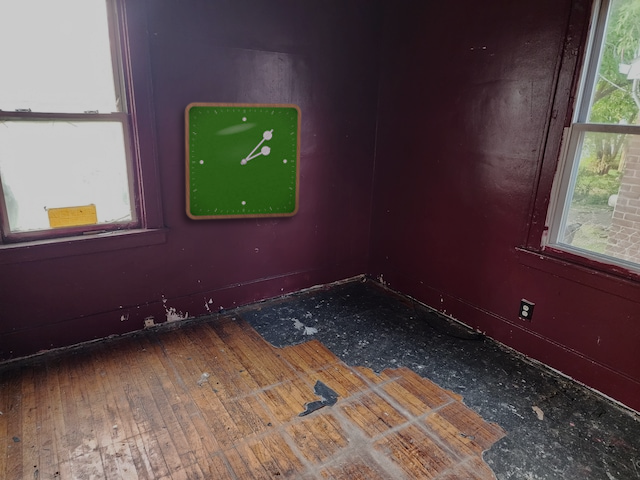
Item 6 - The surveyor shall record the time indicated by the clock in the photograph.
2:07
